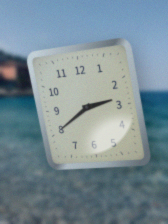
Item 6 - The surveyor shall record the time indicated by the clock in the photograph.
2:40
